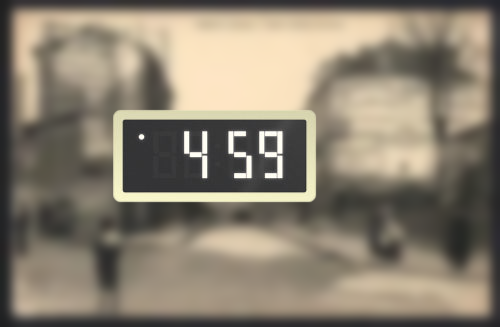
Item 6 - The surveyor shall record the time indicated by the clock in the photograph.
4:59
